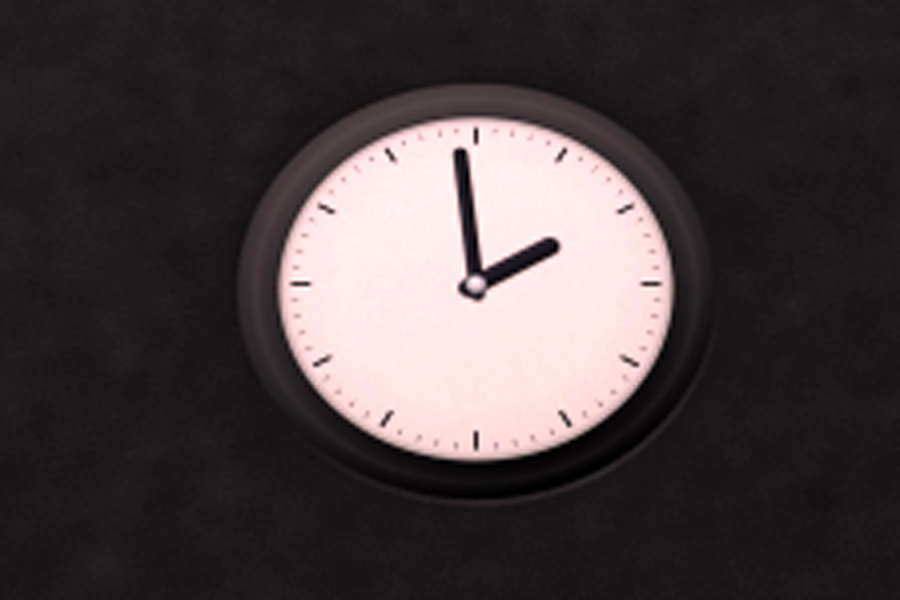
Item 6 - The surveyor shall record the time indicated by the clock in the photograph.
1:59
